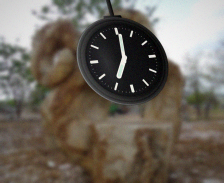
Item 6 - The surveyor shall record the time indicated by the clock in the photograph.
7:01
